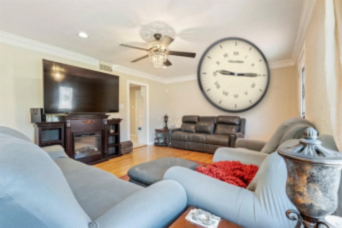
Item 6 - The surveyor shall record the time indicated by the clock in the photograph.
9:15
